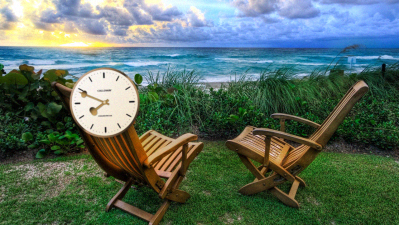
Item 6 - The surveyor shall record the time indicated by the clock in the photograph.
7:49
